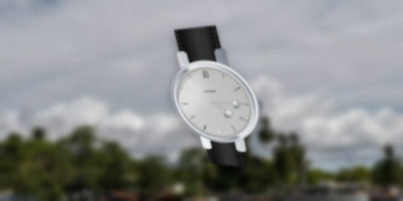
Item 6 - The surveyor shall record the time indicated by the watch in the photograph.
4:15
